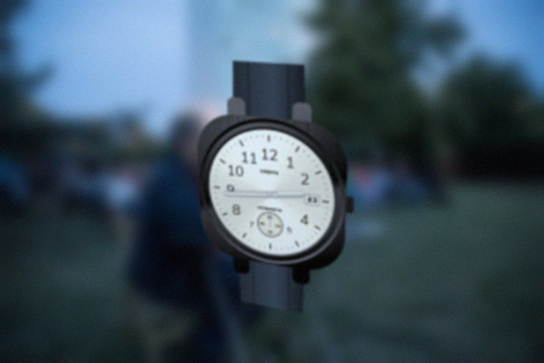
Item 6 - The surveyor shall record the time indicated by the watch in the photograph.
2:44
